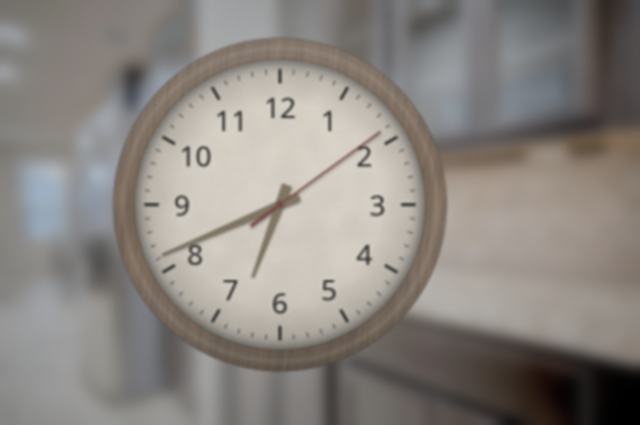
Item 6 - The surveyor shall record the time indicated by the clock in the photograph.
6:41:09
